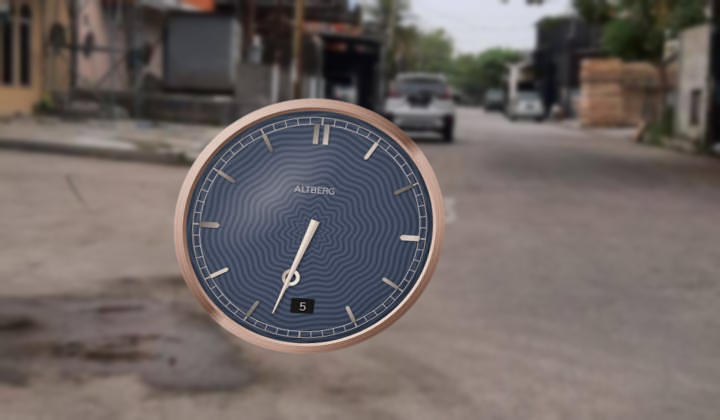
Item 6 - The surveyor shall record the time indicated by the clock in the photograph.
6:33
